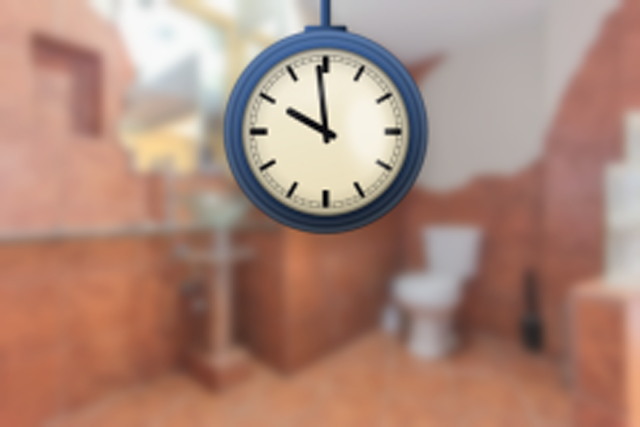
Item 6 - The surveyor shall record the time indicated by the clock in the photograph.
9:59
